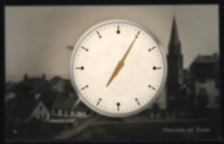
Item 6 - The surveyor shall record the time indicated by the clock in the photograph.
7:05
